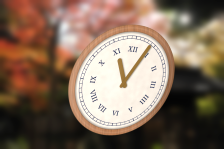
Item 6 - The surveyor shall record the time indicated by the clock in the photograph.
11:04
